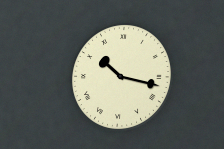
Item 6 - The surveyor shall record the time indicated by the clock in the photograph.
10:17
